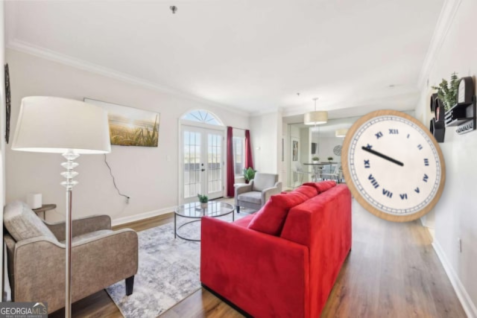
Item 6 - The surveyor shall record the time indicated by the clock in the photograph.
9:49
